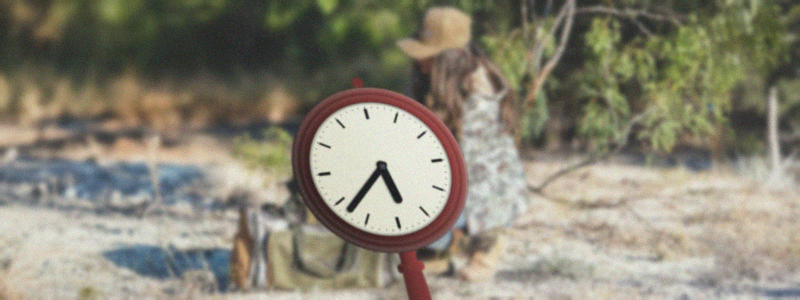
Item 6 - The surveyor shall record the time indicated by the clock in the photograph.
5:38
